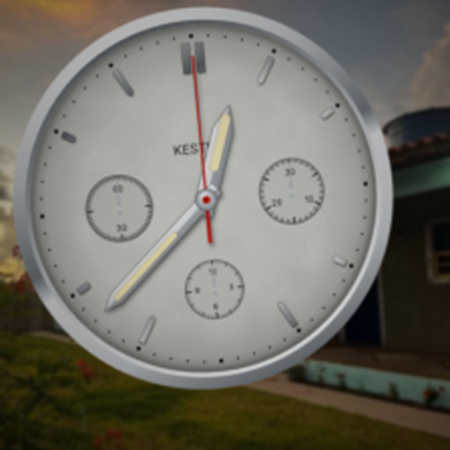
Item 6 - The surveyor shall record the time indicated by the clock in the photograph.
12:38
